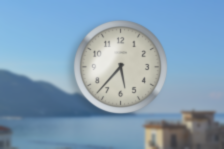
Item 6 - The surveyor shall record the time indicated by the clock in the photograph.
5:37
